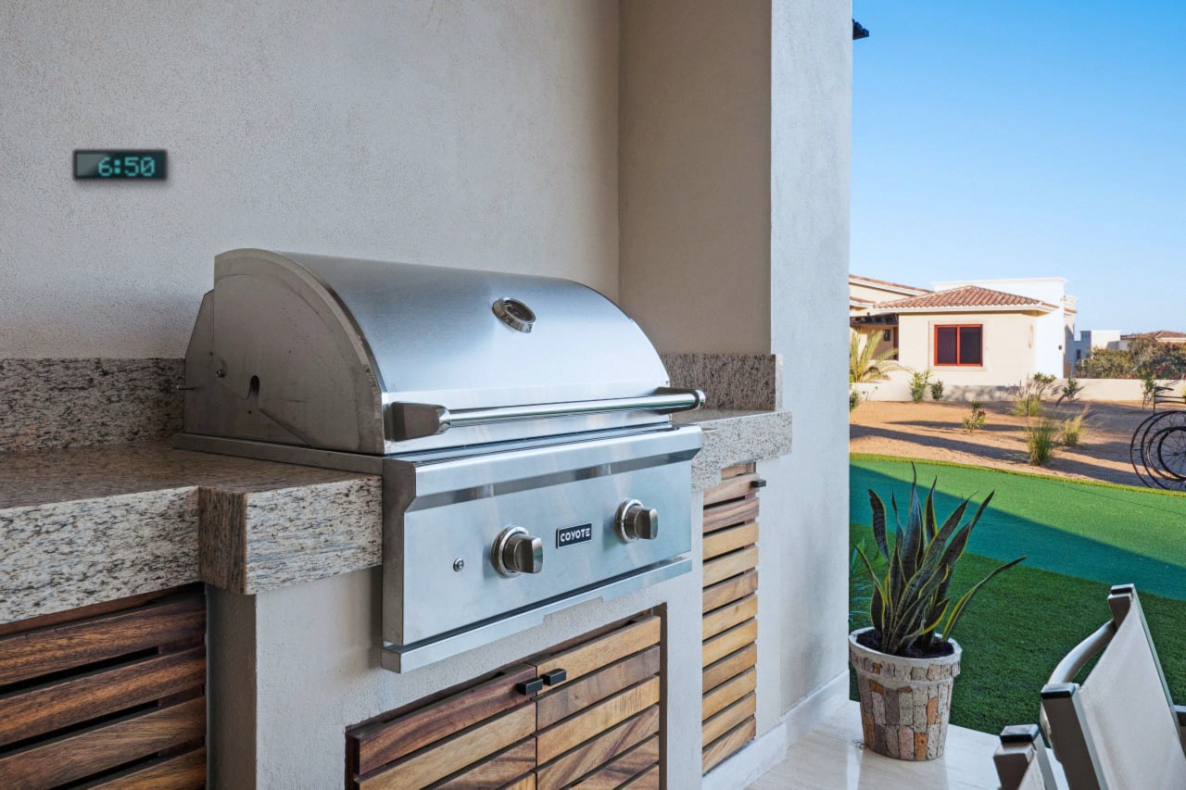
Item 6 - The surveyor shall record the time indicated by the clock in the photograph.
6:50
